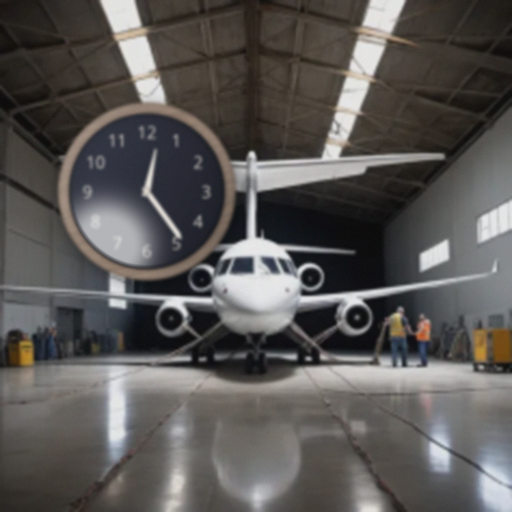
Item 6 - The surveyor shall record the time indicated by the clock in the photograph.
12:24
